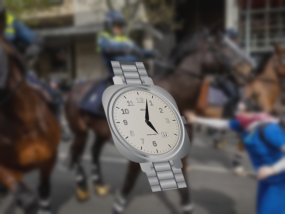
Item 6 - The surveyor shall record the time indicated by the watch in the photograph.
5:03
